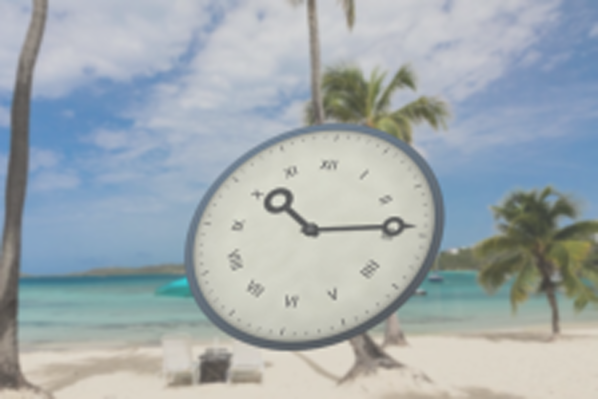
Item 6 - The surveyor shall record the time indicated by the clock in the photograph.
10:14
